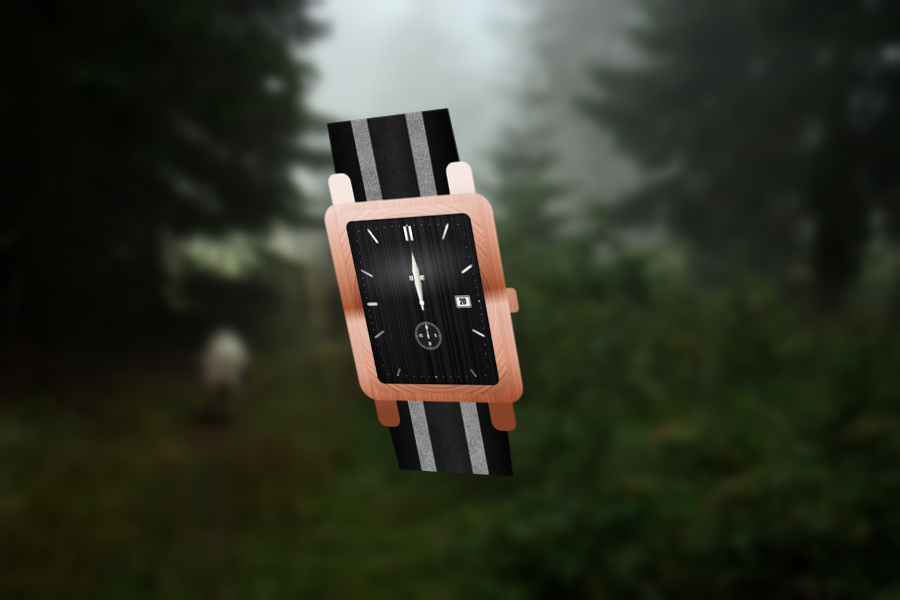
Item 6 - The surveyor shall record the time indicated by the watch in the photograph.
12:00
